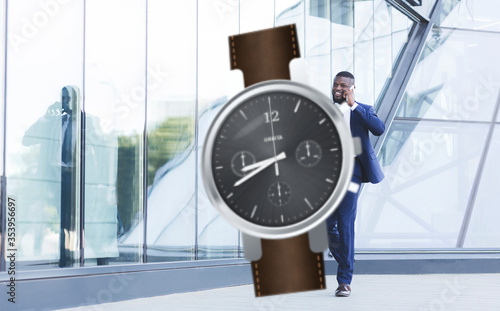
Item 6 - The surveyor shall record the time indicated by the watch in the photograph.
8:41
